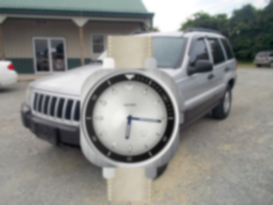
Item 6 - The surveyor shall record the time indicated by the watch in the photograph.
6:16
